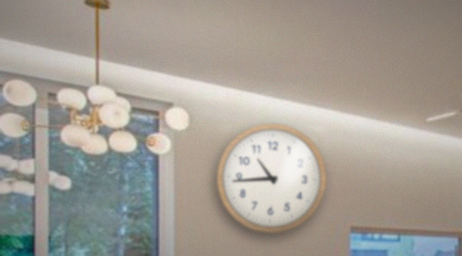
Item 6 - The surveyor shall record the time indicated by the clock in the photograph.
10:44
